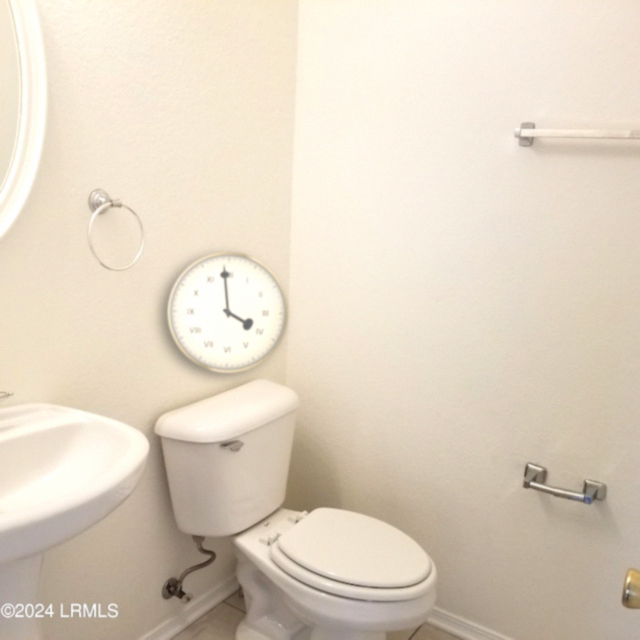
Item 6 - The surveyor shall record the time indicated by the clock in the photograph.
3:59
